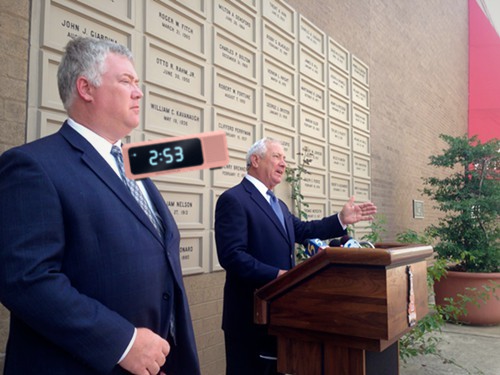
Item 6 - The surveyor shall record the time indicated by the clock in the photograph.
2:53
